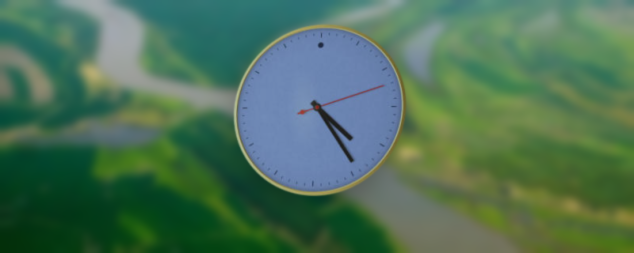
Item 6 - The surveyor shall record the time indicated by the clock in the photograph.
4:24:12
